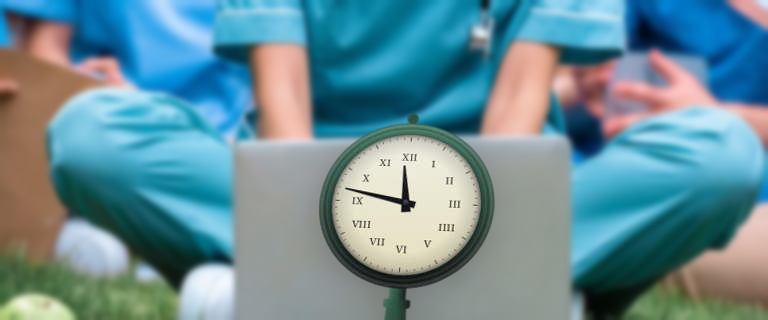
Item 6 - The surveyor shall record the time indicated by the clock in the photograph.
11:47
